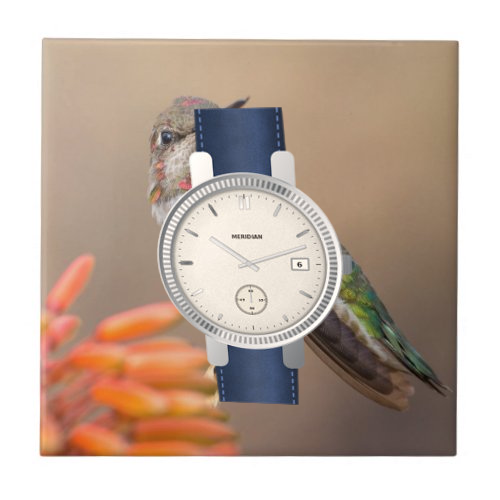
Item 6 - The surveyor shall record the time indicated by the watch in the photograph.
10:12
